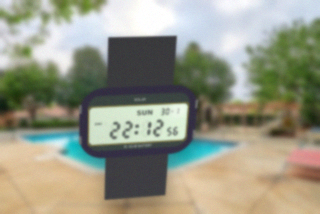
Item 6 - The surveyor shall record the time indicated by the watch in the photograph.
22:12
